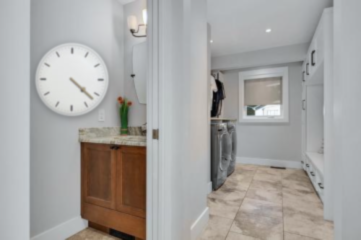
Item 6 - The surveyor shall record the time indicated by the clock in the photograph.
4:22
